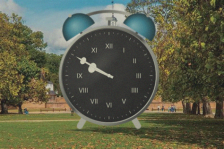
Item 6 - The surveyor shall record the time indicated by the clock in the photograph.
9:50
